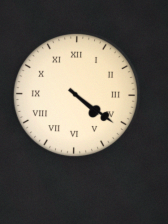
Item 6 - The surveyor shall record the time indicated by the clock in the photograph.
4:21
